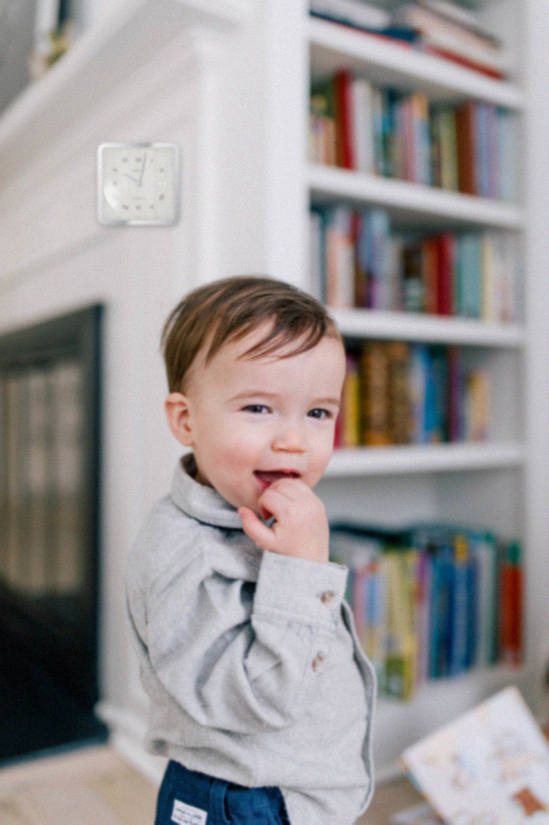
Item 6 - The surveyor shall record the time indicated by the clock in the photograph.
10:02
